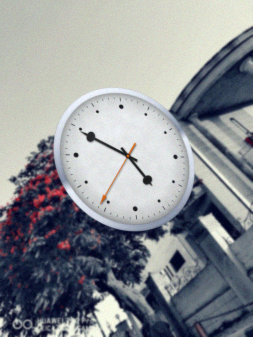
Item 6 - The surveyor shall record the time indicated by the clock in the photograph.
4:49:36
